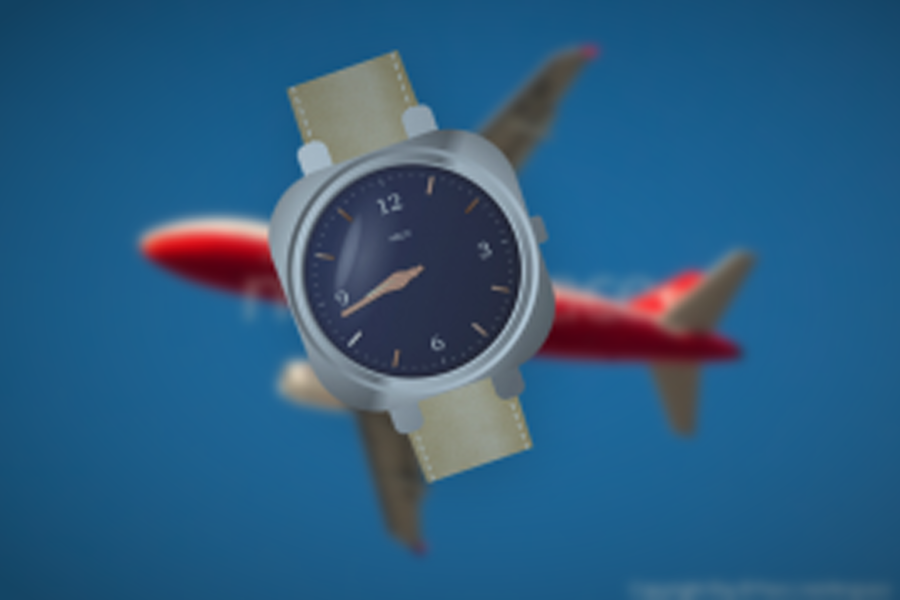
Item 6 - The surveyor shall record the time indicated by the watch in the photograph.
8:43
